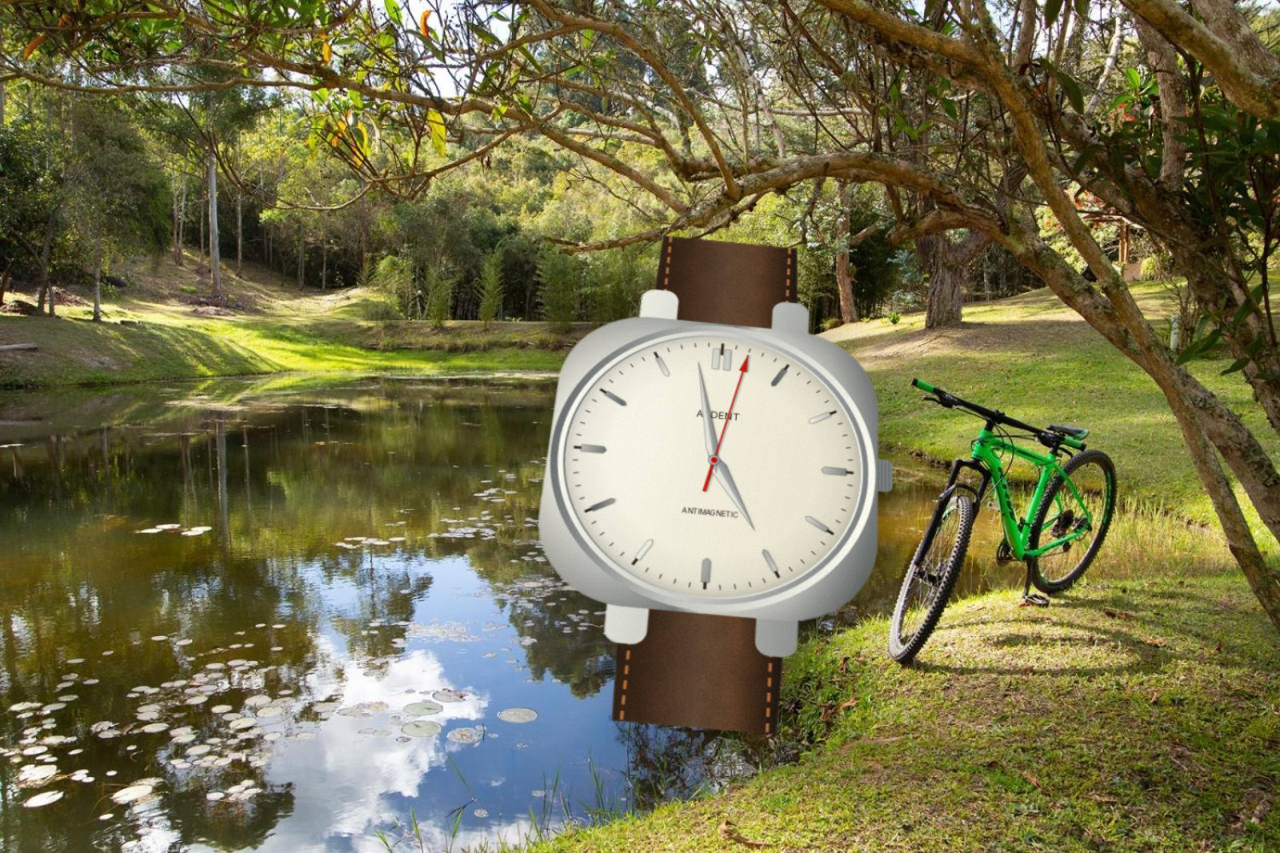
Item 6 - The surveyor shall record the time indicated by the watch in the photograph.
4:58:02
